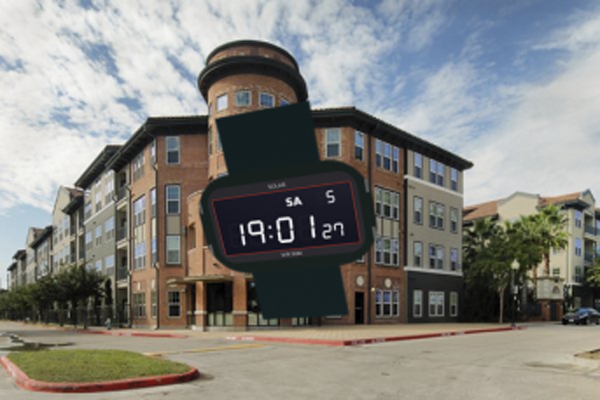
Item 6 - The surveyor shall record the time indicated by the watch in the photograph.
19:01:27
